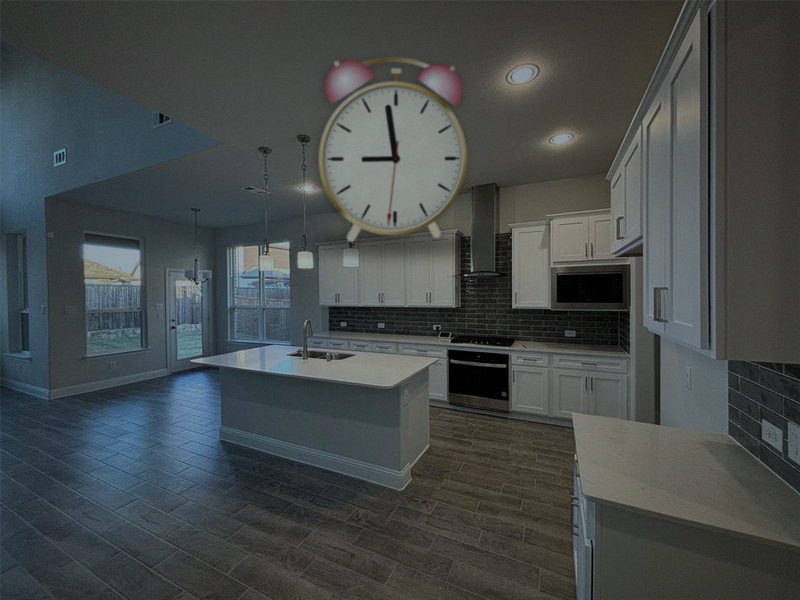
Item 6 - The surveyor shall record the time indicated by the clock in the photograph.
8:58:31
